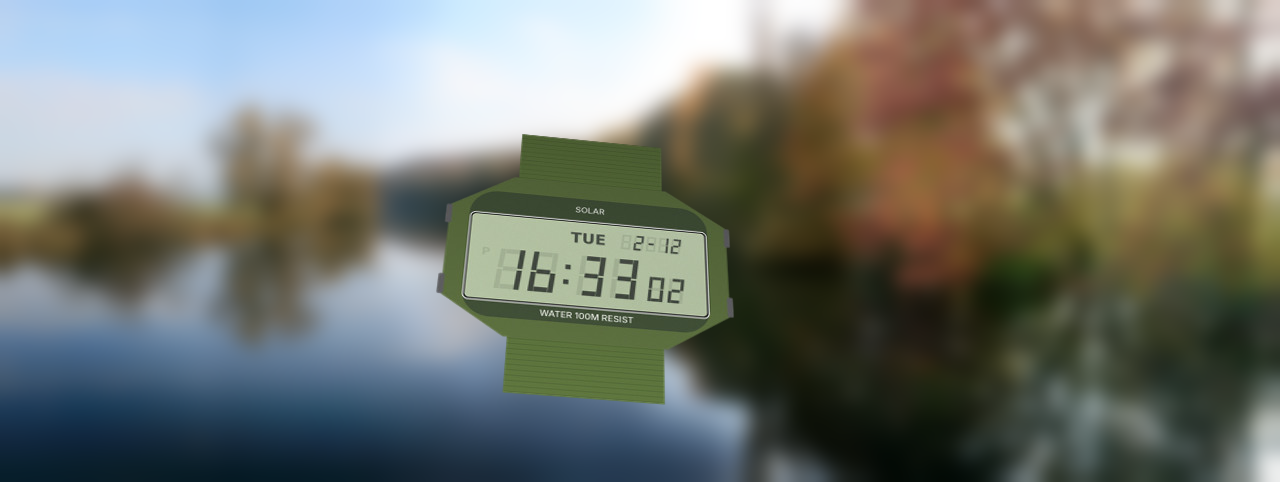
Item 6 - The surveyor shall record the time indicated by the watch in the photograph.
16:33:02
